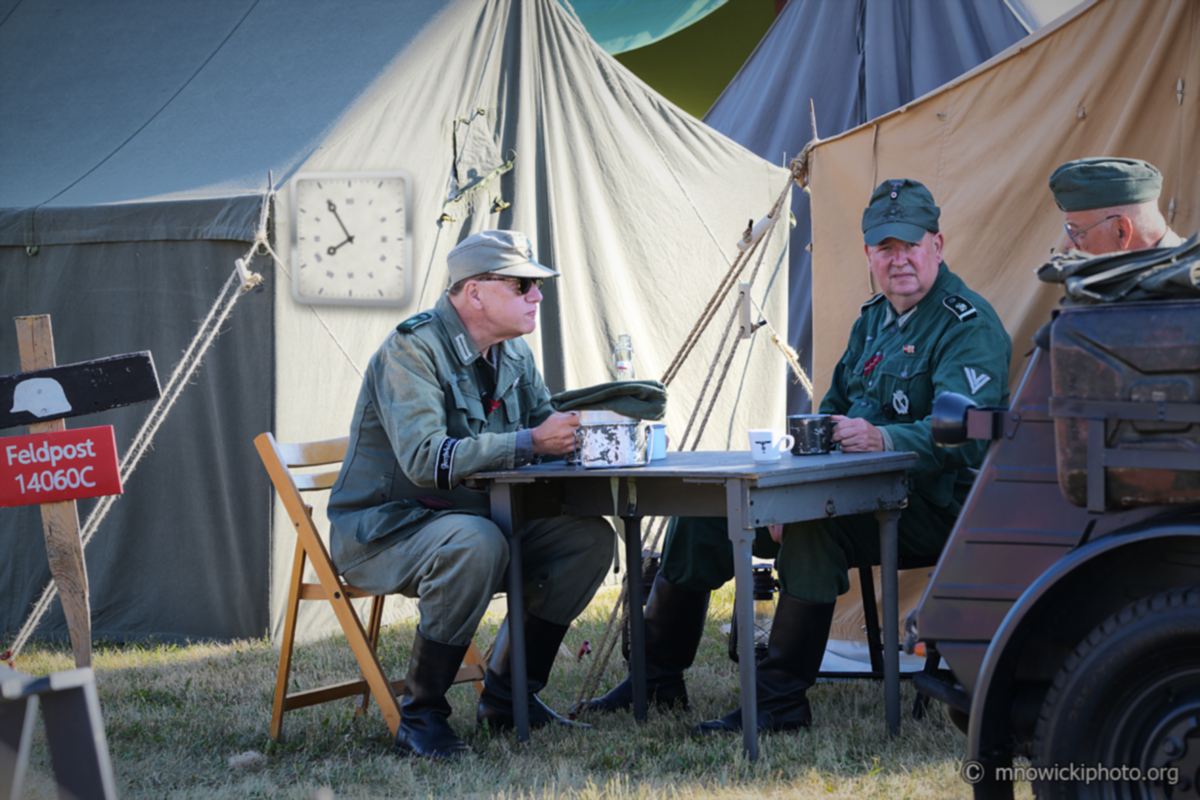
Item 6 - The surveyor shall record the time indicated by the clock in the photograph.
7:55
